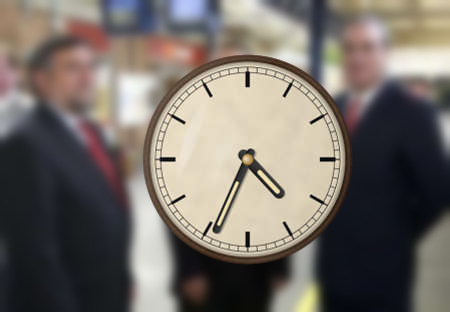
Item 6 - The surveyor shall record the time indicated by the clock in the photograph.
4:34
